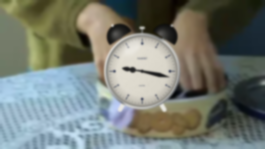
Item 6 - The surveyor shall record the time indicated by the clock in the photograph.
9:17
